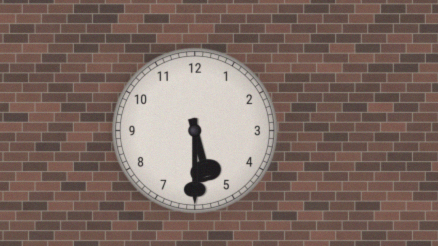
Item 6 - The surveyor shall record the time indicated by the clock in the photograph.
5:30
